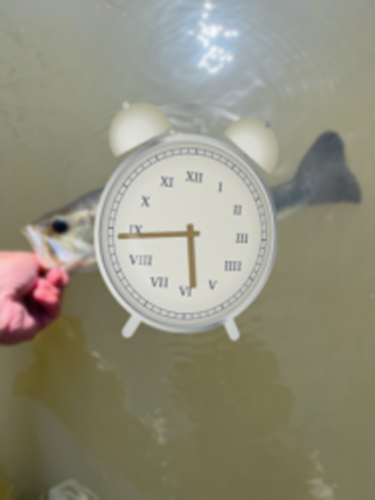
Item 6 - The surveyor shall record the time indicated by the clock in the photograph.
5:44
